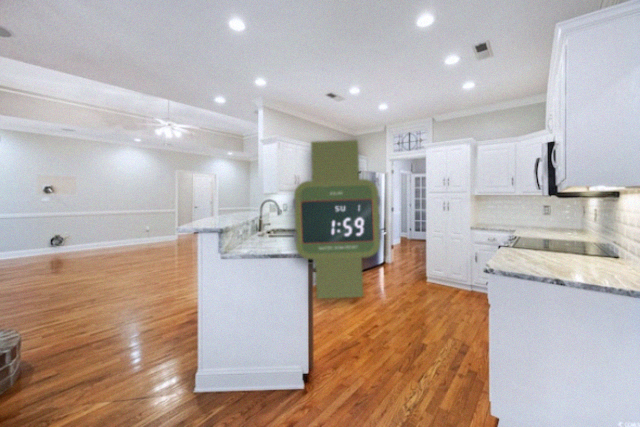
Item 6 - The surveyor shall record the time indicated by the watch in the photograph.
1:59
